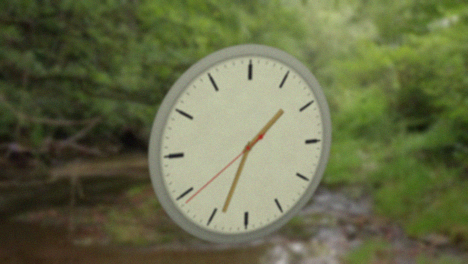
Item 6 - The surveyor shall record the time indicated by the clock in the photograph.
1:33:39
